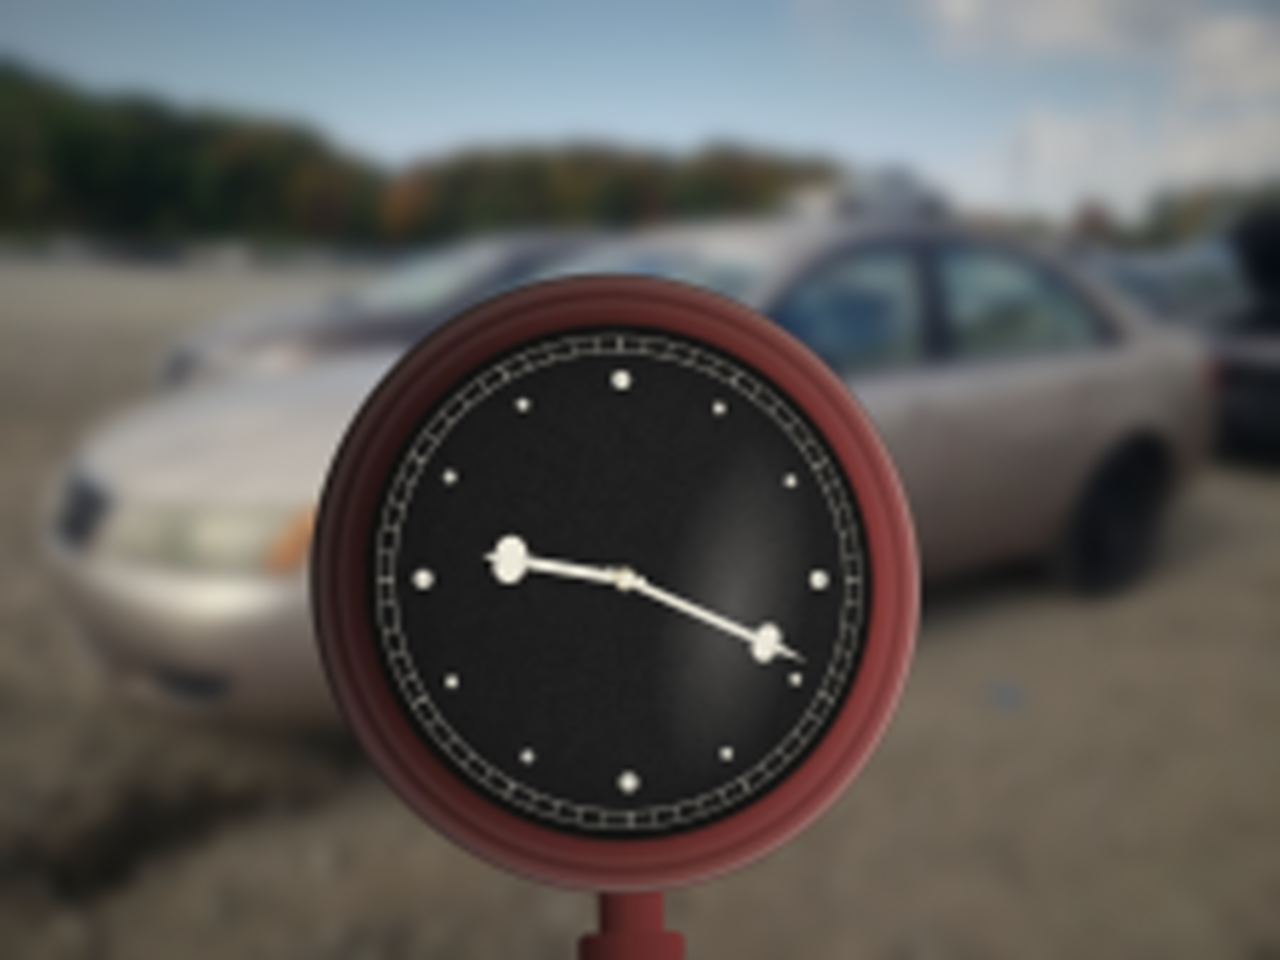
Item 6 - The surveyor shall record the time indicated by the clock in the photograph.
9:19
